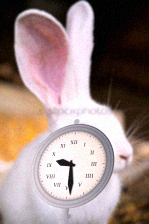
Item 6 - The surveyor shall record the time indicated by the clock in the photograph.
9:29
